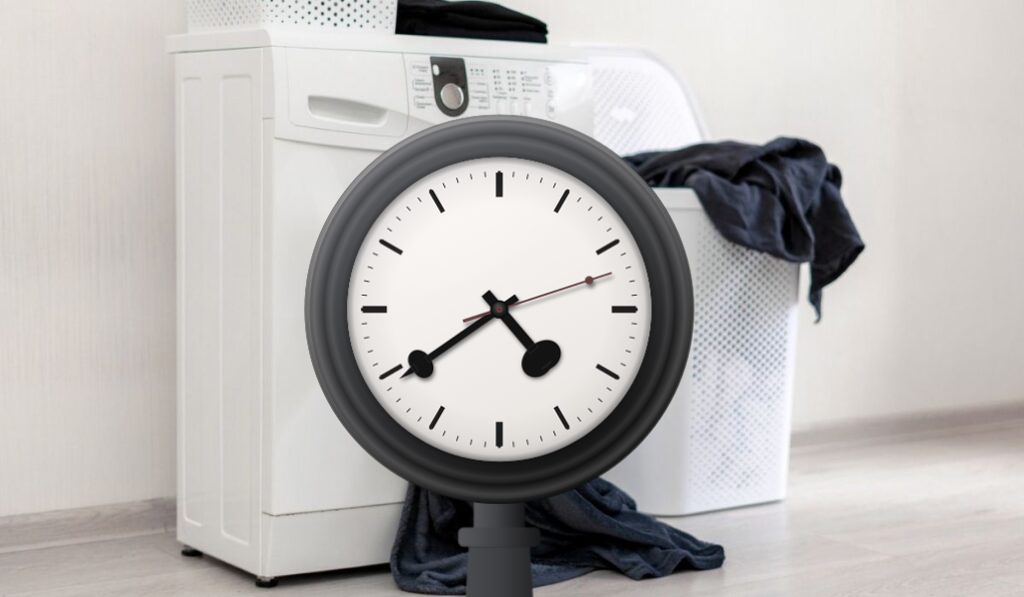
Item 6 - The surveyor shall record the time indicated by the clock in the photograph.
4:39:12
